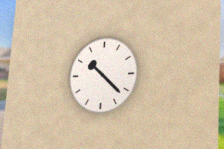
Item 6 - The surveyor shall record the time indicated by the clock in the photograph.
10:22
